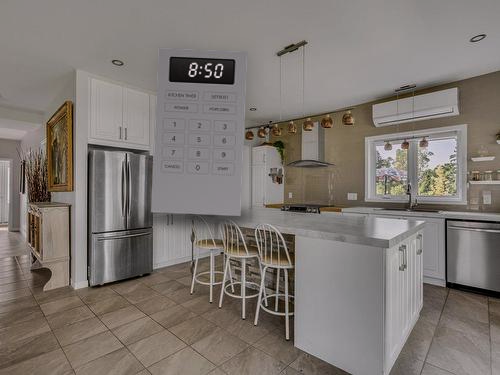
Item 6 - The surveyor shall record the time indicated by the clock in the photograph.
8:50
